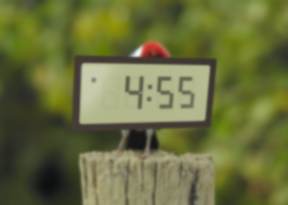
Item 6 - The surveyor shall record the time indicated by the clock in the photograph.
4:55
